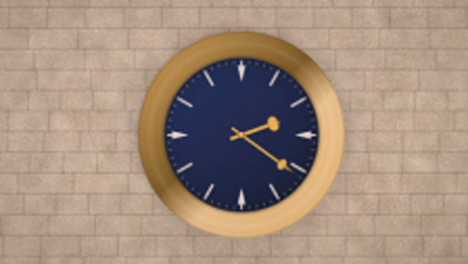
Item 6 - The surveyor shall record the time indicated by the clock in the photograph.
2:21
